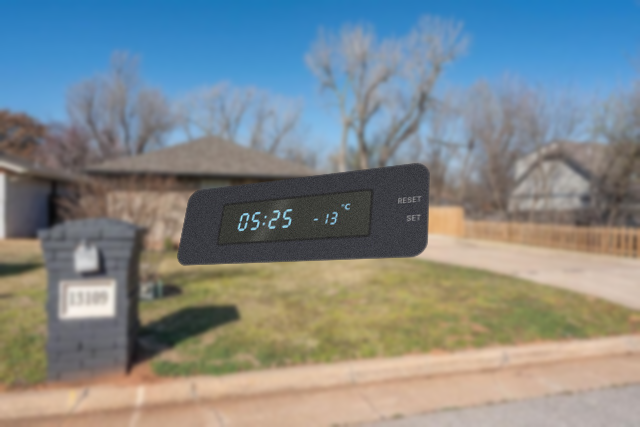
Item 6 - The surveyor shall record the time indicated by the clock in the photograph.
5:25
